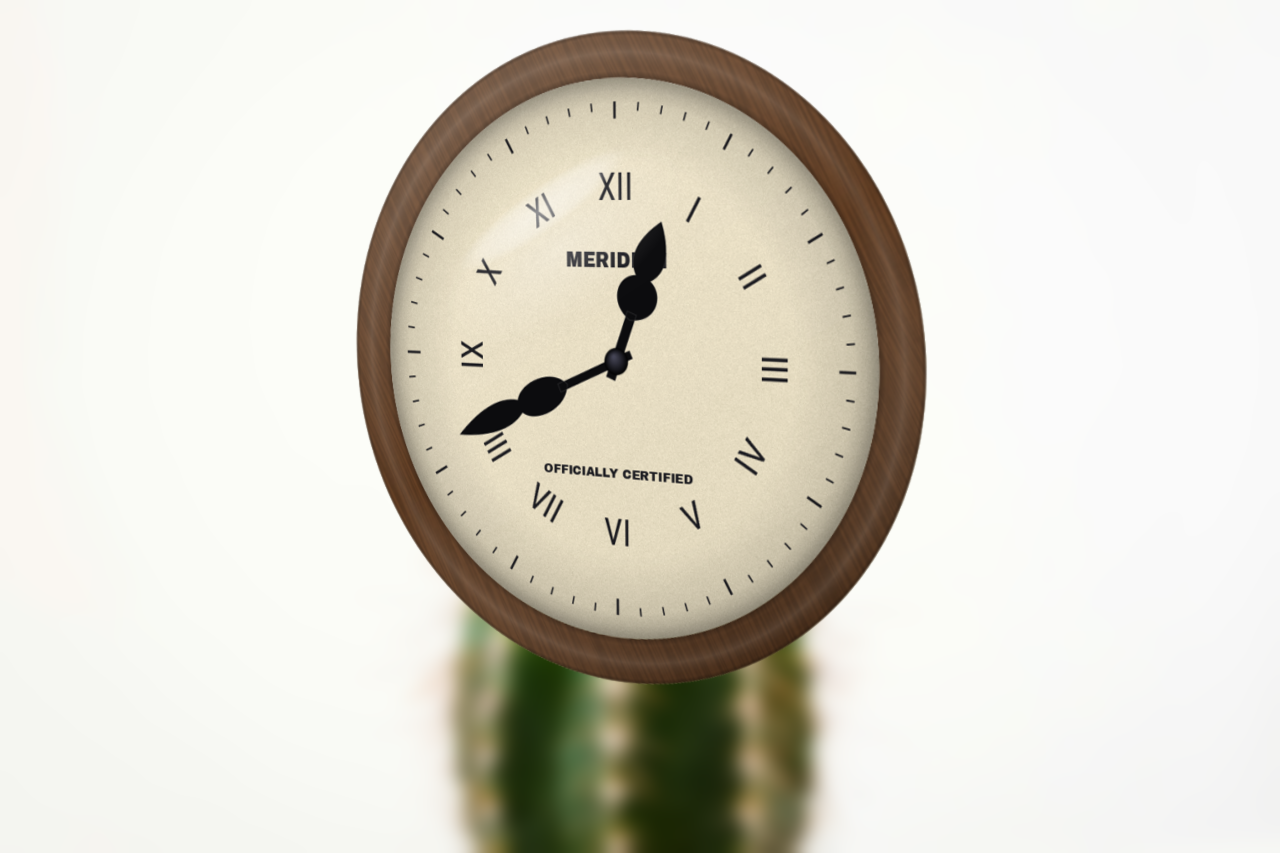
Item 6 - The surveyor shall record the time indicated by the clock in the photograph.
12:41
